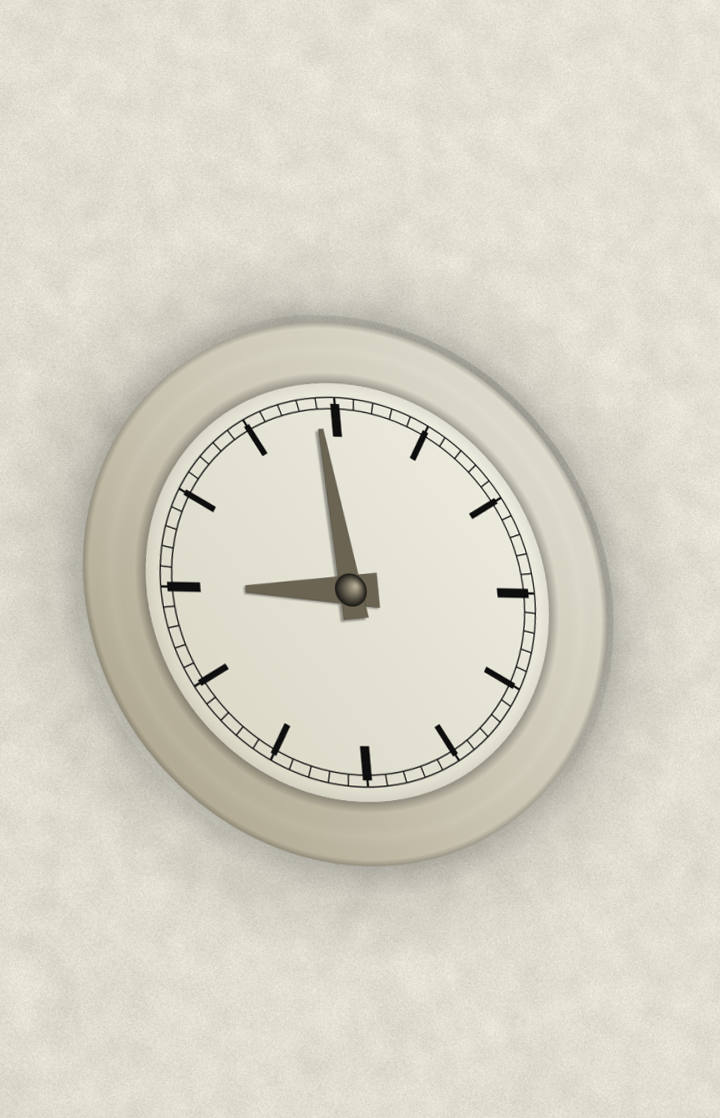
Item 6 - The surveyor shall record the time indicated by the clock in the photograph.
8:59
